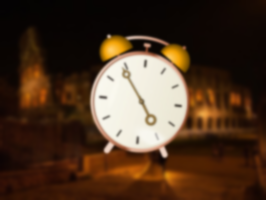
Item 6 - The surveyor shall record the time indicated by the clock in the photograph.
4:54
